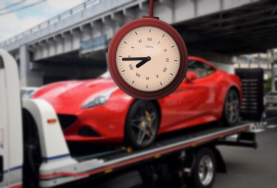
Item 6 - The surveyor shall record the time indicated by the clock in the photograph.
7:44
